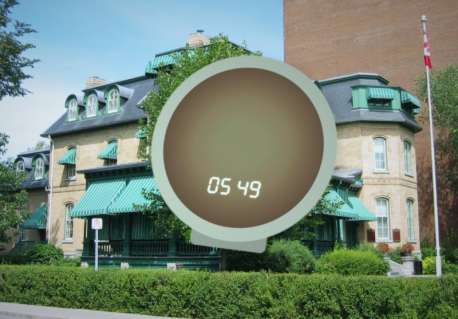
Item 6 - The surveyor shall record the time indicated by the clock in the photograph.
5:49
